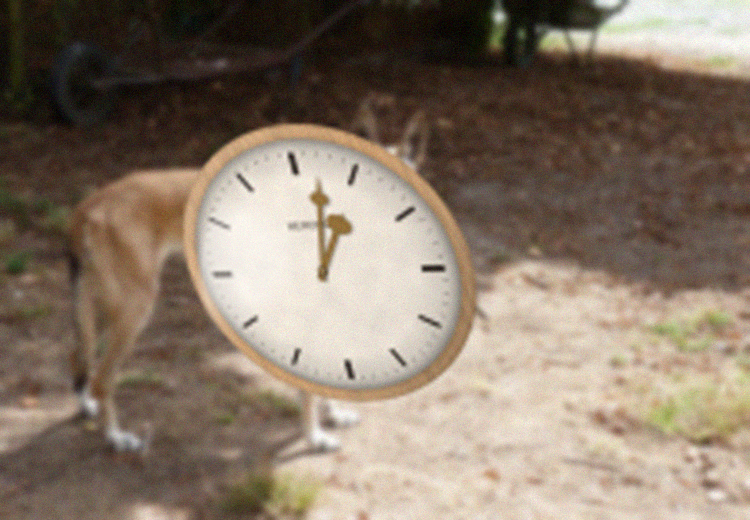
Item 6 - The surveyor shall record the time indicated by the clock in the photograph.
1:02
